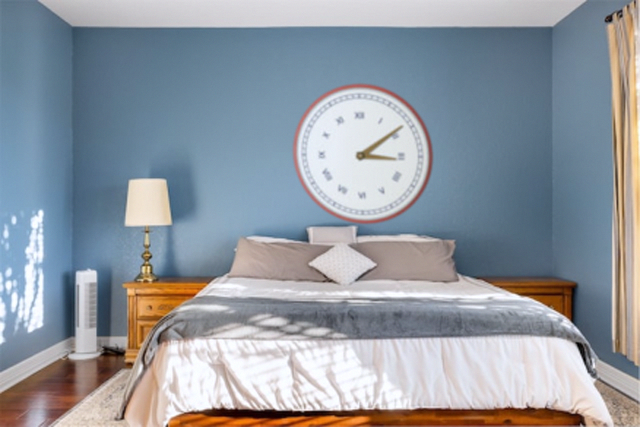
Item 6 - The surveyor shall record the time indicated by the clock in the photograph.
3:09
